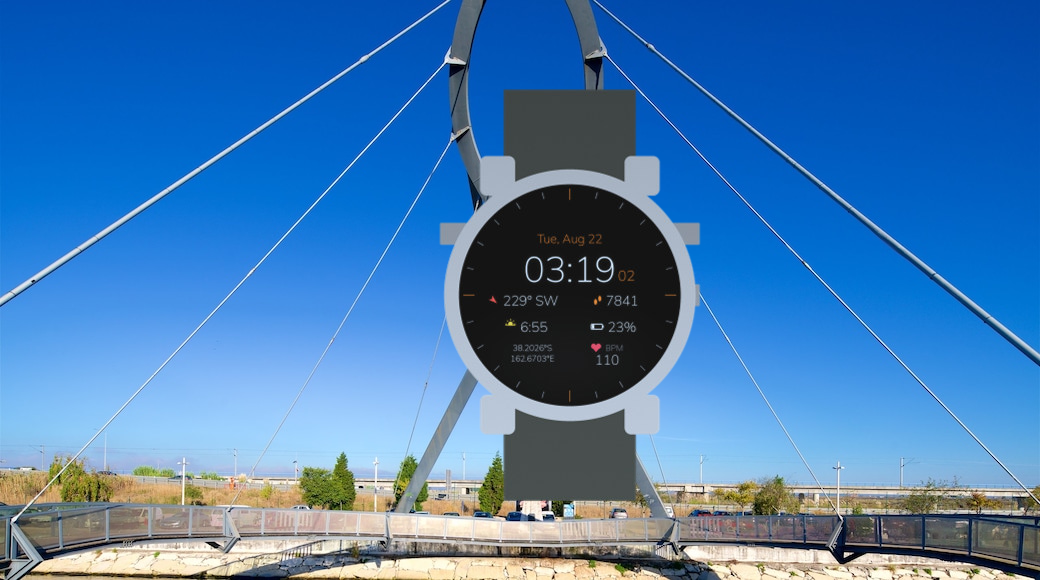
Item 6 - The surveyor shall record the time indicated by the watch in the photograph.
3:19:02
